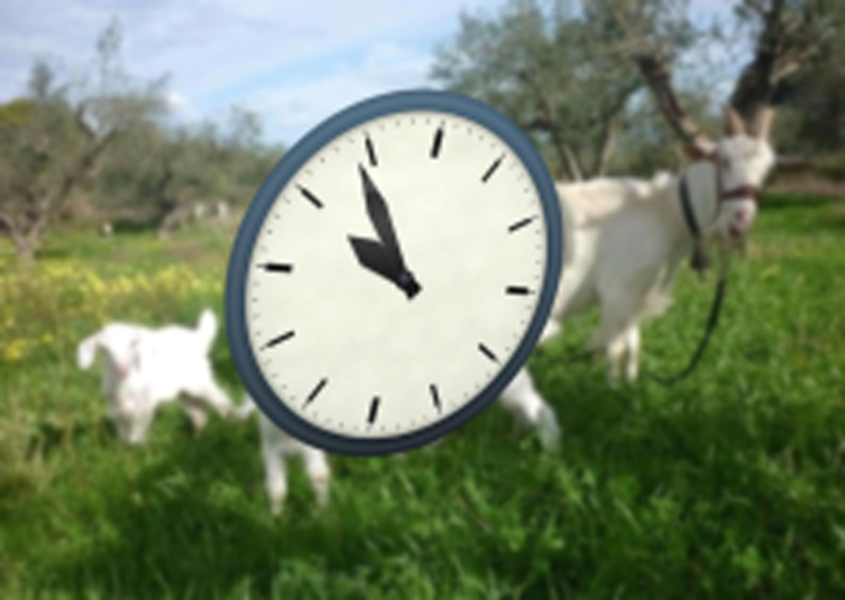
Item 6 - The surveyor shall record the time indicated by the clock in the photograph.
9:54
